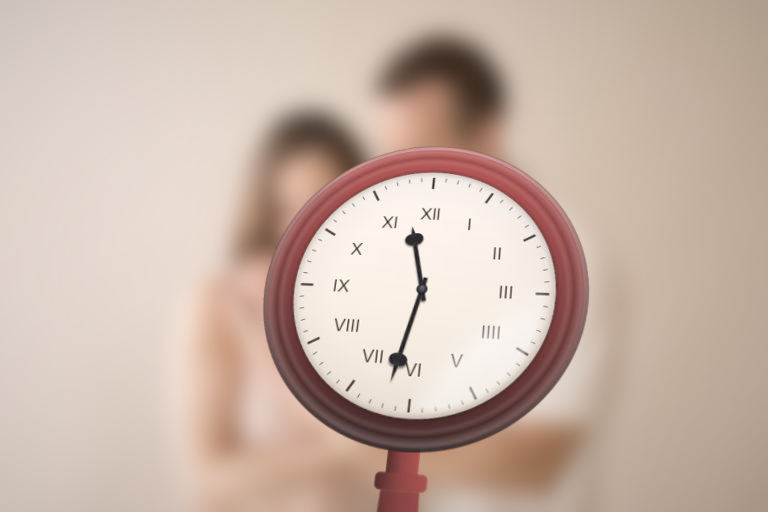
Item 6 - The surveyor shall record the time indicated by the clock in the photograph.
11:32
